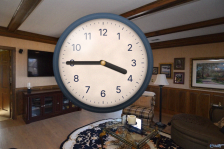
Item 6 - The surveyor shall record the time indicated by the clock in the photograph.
3:45
